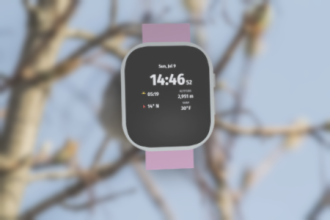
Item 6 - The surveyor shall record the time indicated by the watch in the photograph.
14:46
